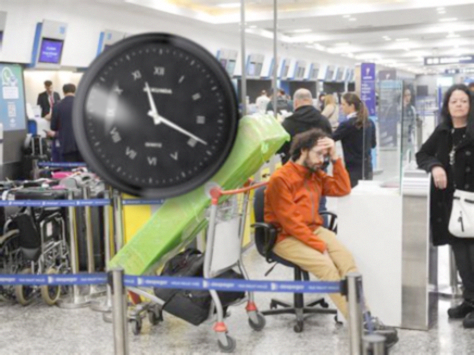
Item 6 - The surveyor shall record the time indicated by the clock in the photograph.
11:19
